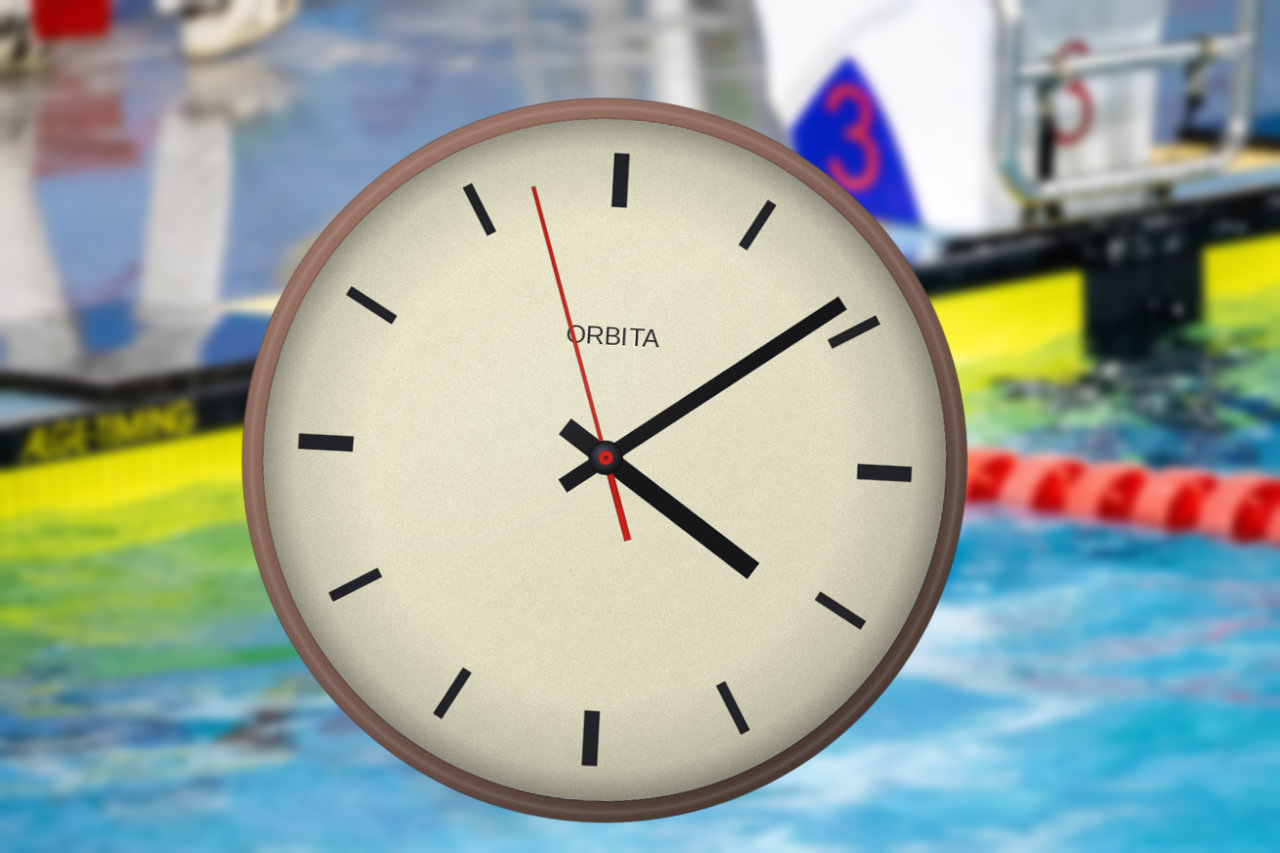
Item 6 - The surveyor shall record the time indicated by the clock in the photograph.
4:08:57
